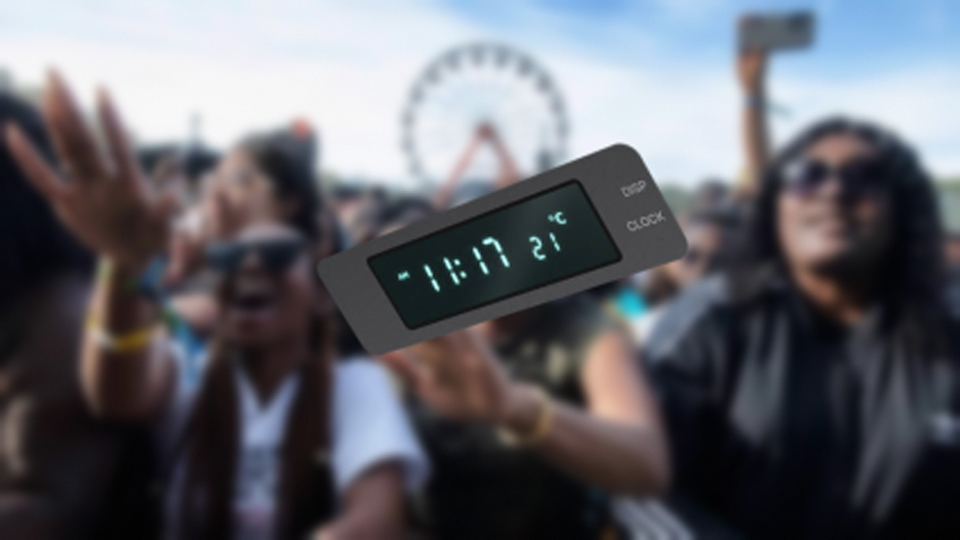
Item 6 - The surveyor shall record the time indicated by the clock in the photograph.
11:17
